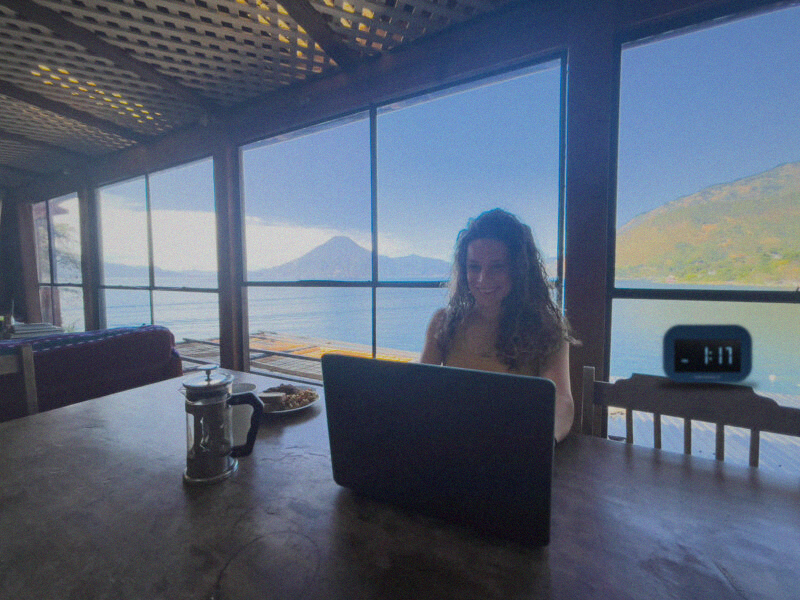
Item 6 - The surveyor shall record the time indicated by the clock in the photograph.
1:17
